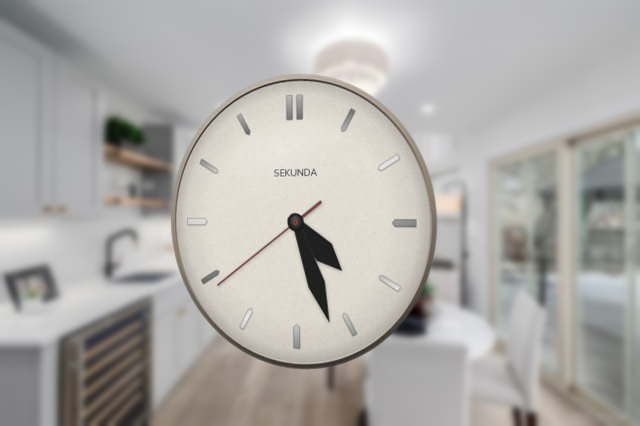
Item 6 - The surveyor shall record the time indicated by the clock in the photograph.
4:26:39
